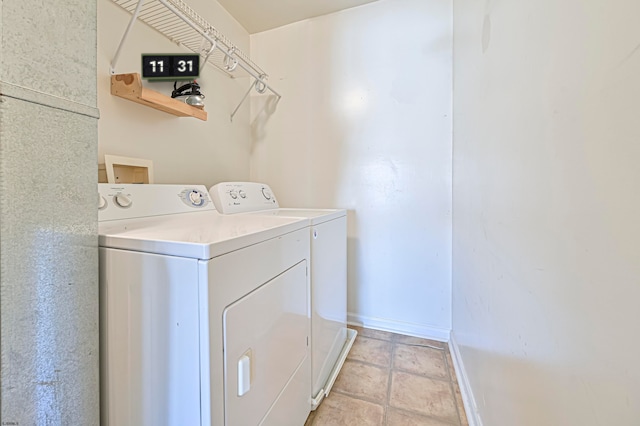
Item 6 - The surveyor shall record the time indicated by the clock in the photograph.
11:31
